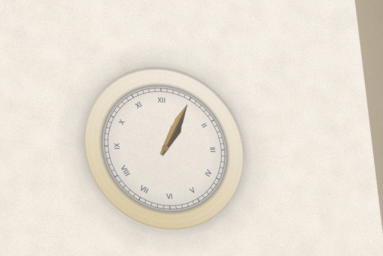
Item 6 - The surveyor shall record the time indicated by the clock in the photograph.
1:05
